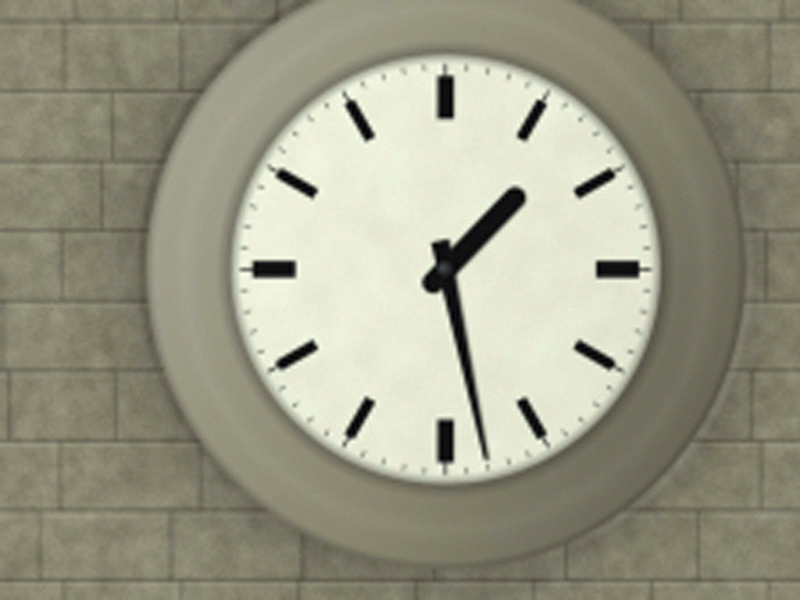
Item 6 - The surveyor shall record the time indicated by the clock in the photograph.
1:28
